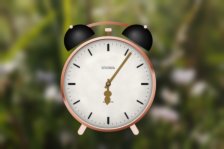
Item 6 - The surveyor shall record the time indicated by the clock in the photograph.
6:06
